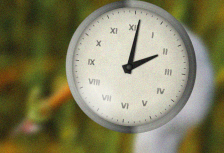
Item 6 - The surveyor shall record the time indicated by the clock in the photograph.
2:01
